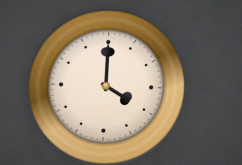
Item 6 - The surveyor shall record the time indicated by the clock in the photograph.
4:00
